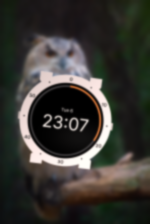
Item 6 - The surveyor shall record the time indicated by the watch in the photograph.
23:07
